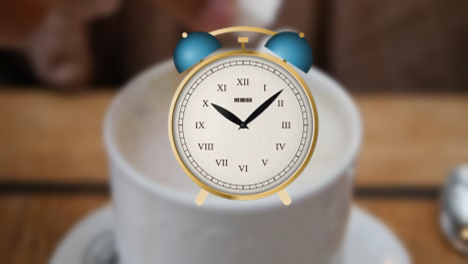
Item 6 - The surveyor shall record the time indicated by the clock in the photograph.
10:08
